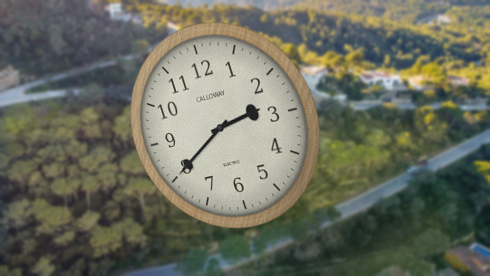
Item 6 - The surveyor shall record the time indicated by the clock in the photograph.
2:40
